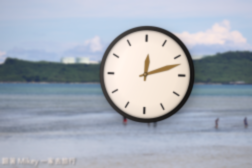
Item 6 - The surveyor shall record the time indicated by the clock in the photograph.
12:12
